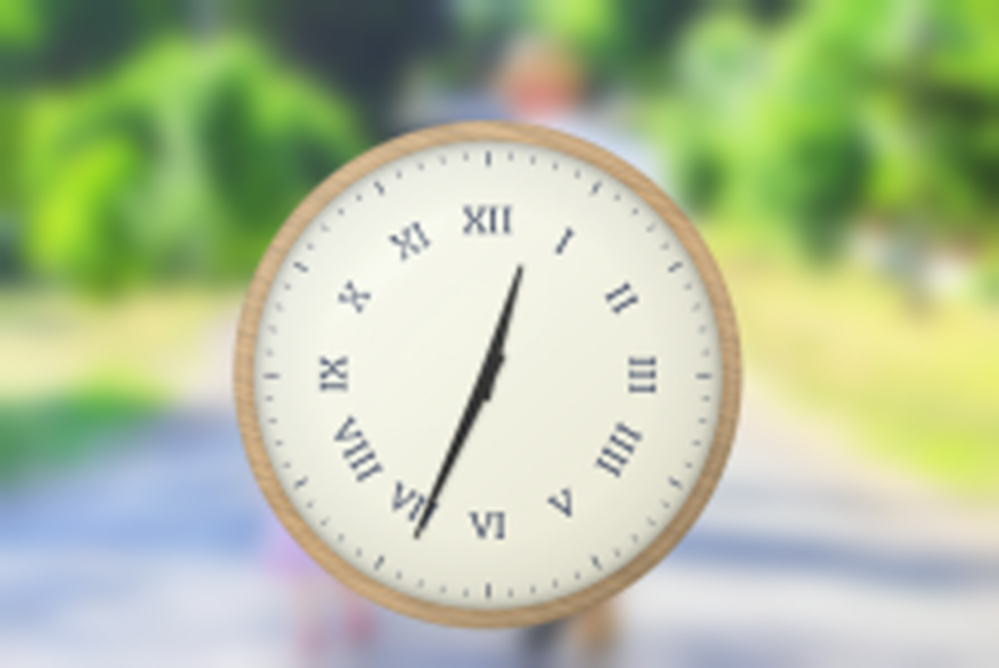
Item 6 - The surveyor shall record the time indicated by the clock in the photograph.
12:34
